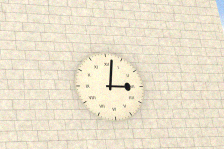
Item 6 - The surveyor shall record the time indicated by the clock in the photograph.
3:02
